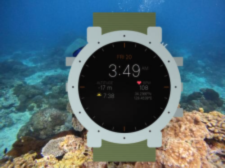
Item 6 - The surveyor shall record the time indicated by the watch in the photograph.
3:49
